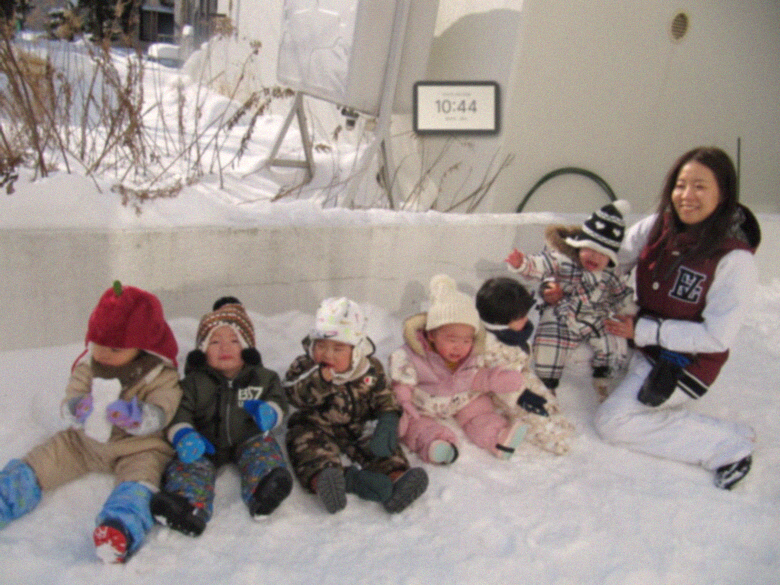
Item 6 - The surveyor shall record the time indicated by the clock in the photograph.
10:44
